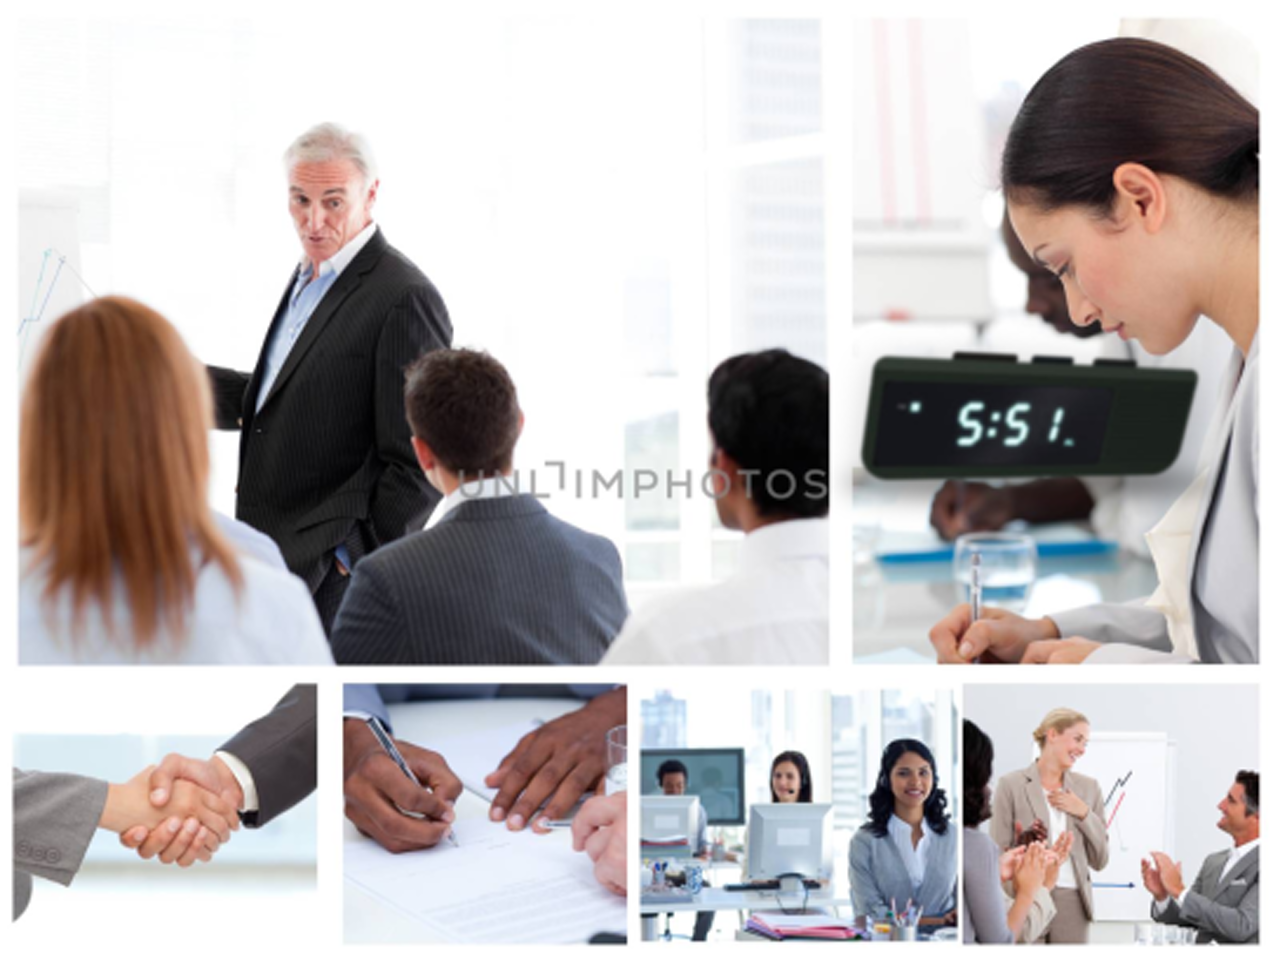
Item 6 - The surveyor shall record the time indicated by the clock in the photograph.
5:51
